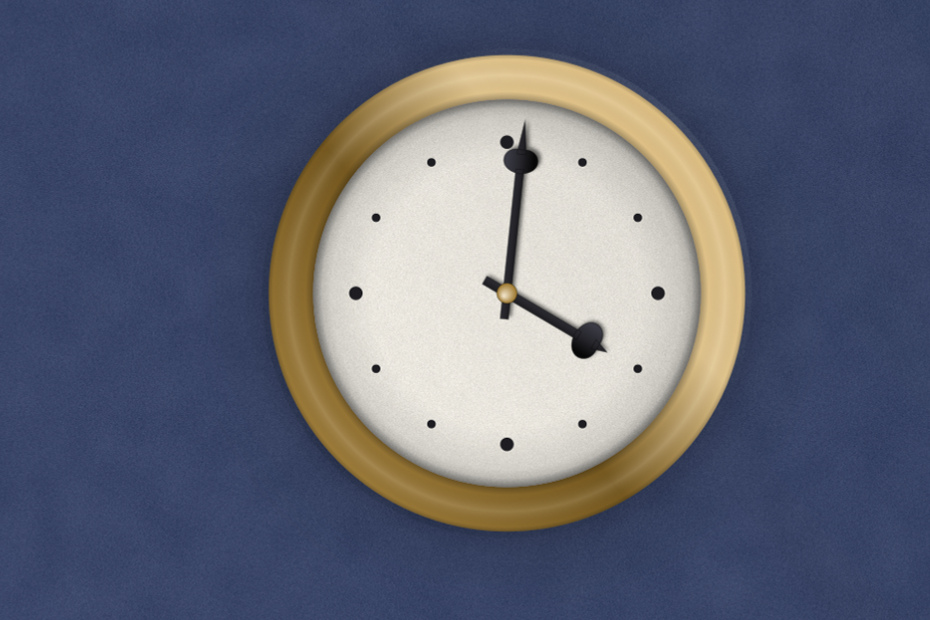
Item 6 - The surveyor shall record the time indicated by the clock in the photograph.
4:01
